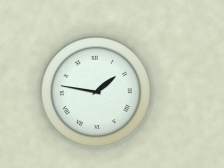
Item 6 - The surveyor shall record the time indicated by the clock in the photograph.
1:47
